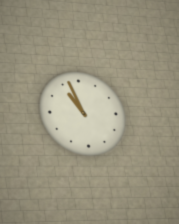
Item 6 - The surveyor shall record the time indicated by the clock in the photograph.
10:57
